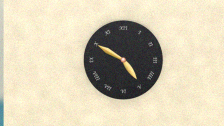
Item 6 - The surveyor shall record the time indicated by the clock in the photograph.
4:50
